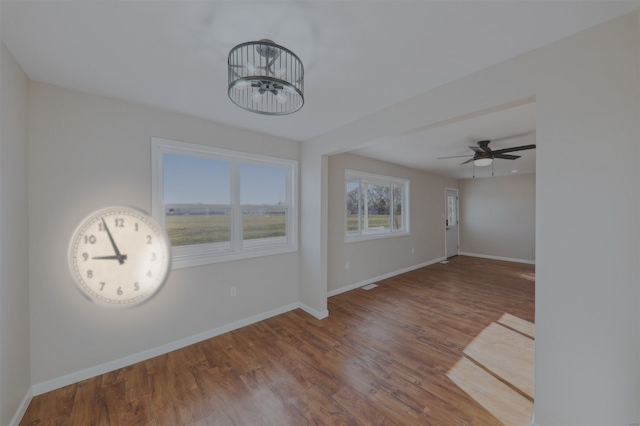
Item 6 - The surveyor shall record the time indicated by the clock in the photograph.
8:56
